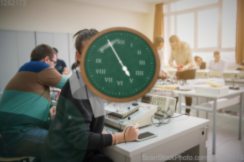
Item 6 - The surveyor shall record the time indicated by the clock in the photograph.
4:55
